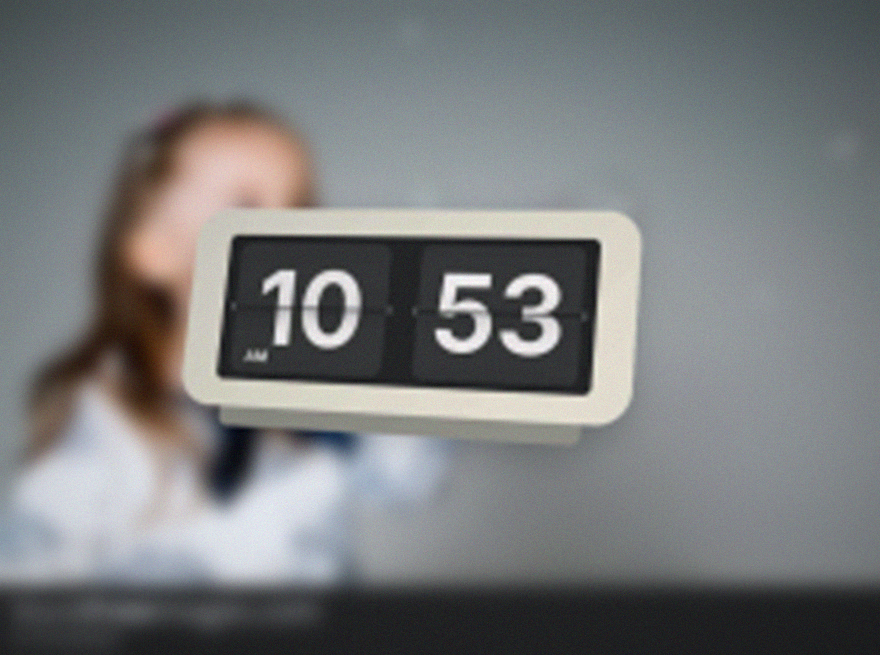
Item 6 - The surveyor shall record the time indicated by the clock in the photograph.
10:53
